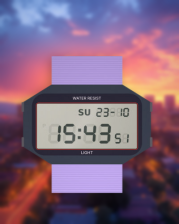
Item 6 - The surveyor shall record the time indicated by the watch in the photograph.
15:43:51
